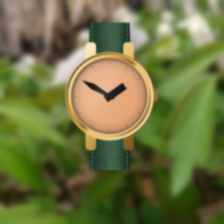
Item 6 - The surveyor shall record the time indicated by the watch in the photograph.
1:50
